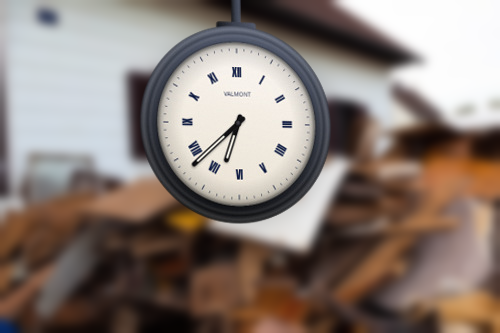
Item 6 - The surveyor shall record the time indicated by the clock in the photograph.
6:38
